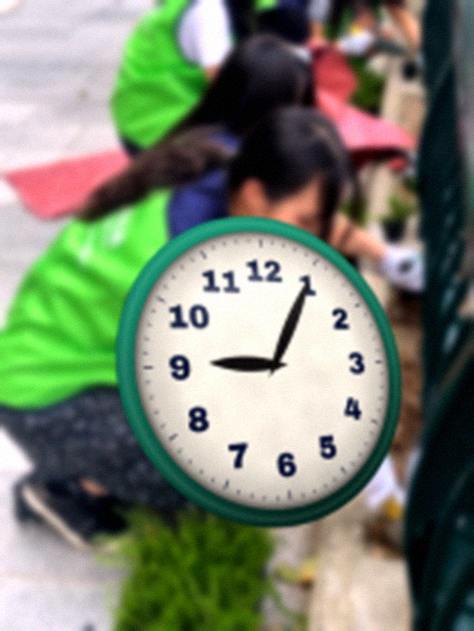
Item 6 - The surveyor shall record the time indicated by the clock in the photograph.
9:05
